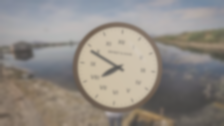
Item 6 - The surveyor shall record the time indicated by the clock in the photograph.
7:49
